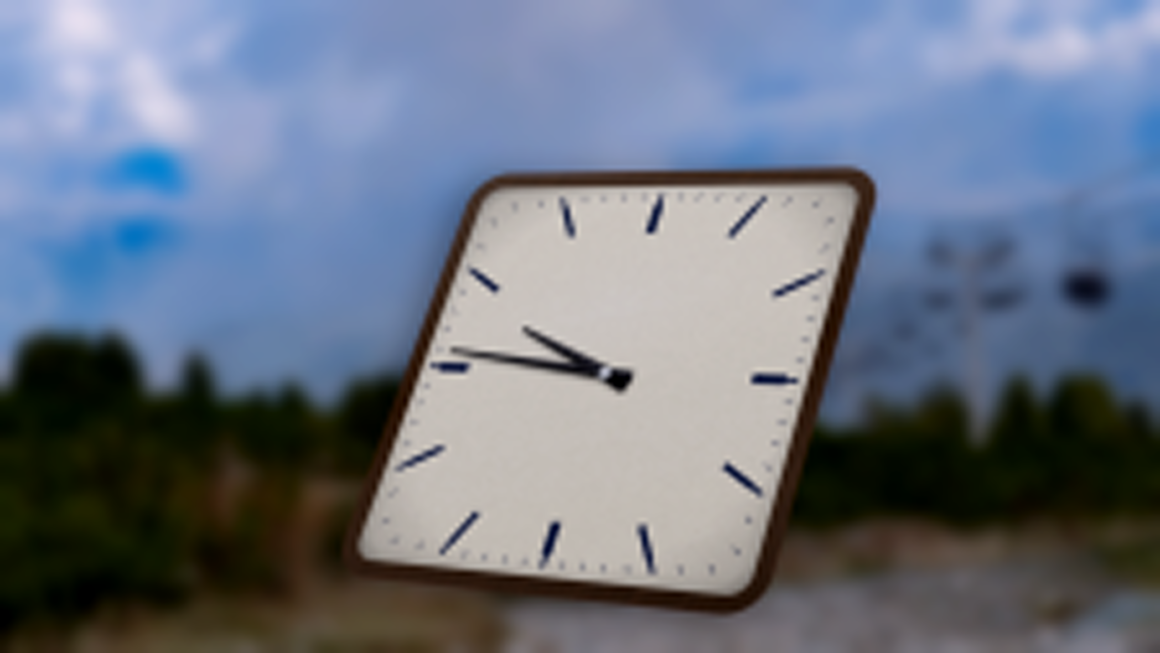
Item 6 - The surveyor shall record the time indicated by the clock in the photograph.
9:46
